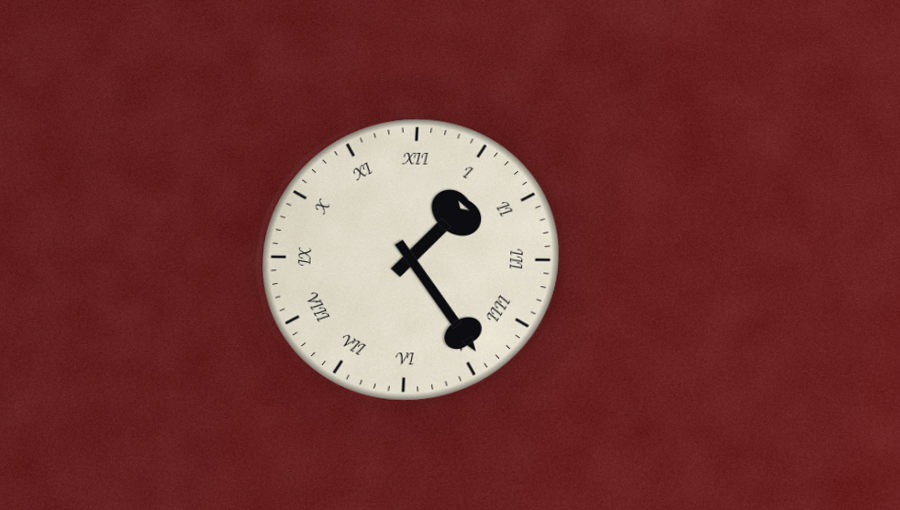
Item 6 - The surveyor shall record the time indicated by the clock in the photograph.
1:24
